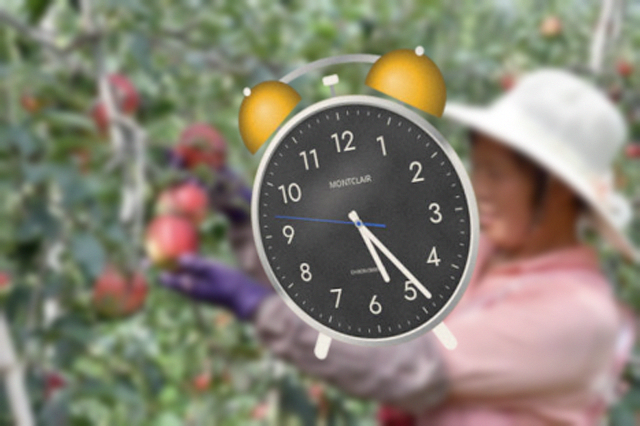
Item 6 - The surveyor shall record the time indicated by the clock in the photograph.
5:23:47
